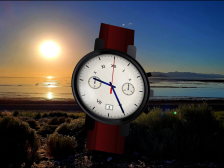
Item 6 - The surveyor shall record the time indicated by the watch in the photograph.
9:25
